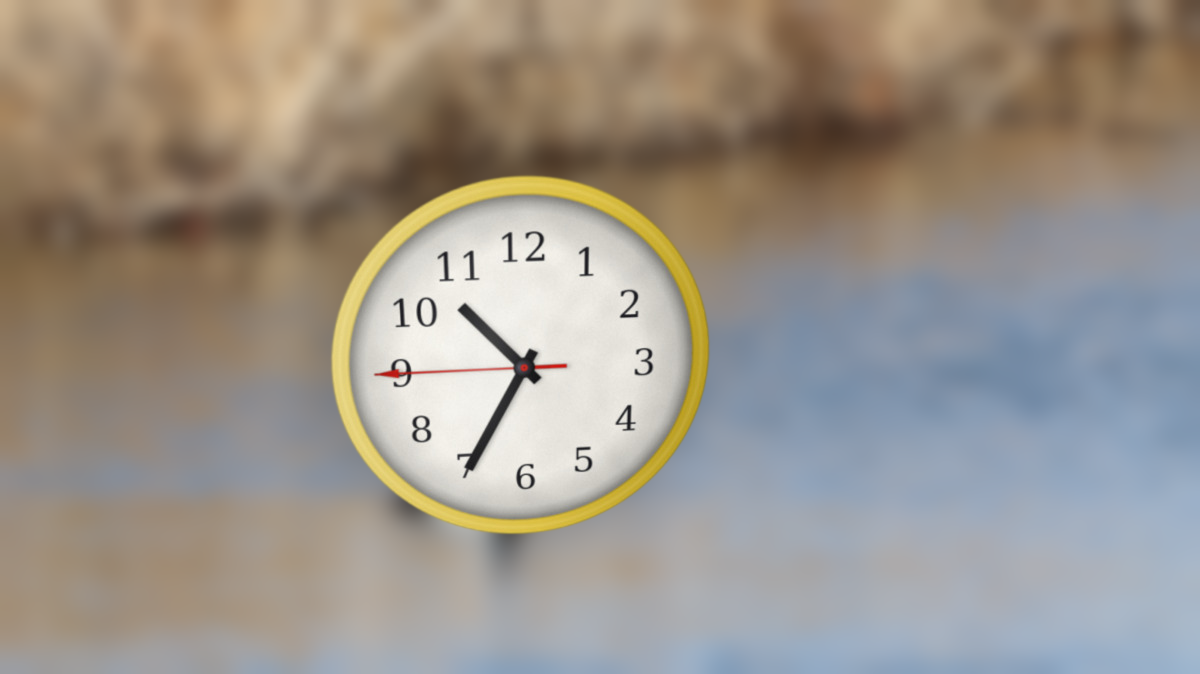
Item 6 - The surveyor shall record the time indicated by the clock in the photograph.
10:34:45
